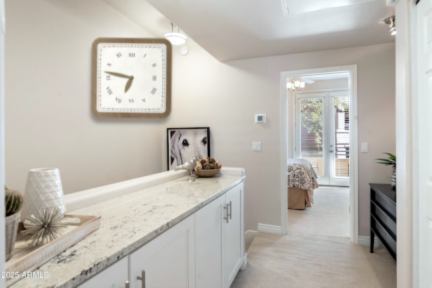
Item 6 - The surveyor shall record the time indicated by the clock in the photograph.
6:47
